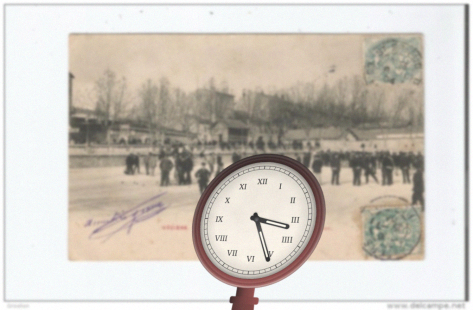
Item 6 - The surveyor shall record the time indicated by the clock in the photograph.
3:26
